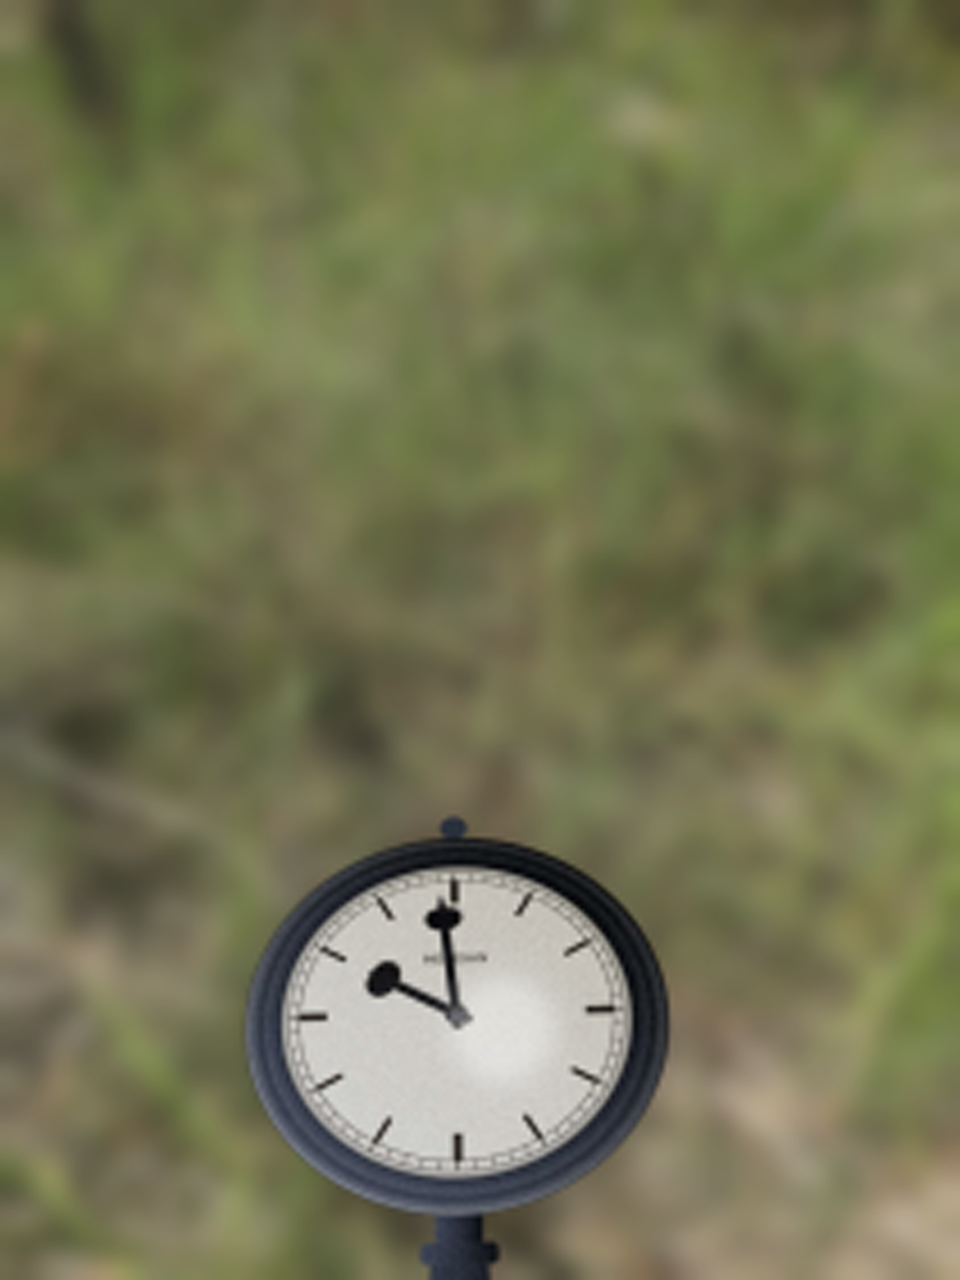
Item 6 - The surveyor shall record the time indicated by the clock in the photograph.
9:59
